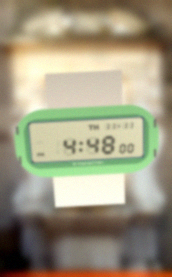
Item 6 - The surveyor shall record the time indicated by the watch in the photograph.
4:48
